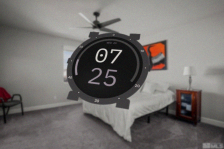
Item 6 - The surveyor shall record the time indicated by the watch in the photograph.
7:25
